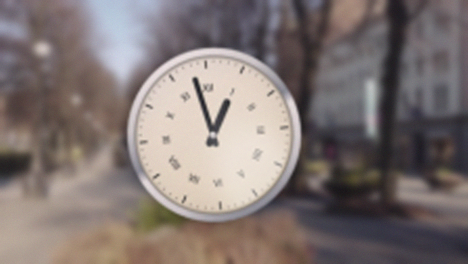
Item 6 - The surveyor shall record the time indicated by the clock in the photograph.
12:58
